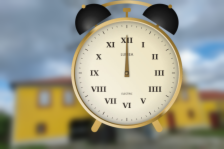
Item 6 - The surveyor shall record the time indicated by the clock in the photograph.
12:00
